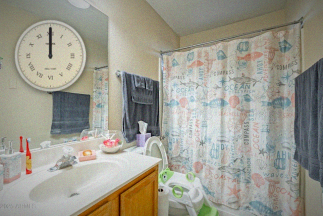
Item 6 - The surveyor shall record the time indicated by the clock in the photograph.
12:00
